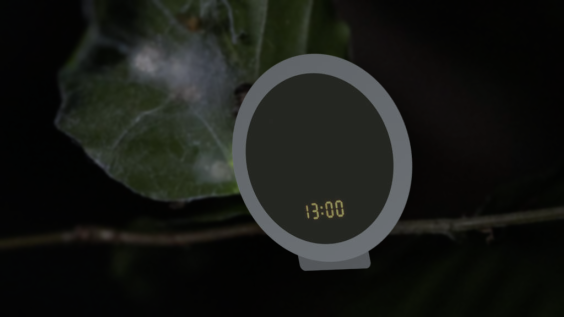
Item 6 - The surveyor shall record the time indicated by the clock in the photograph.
13:00
